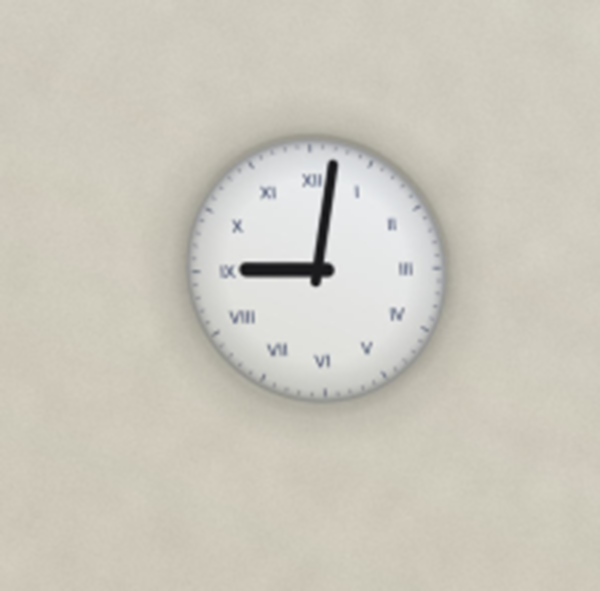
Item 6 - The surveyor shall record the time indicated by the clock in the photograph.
9:02
